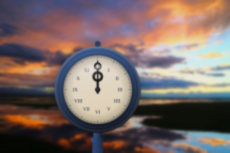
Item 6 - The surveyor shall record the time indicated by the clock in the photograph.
12:00
